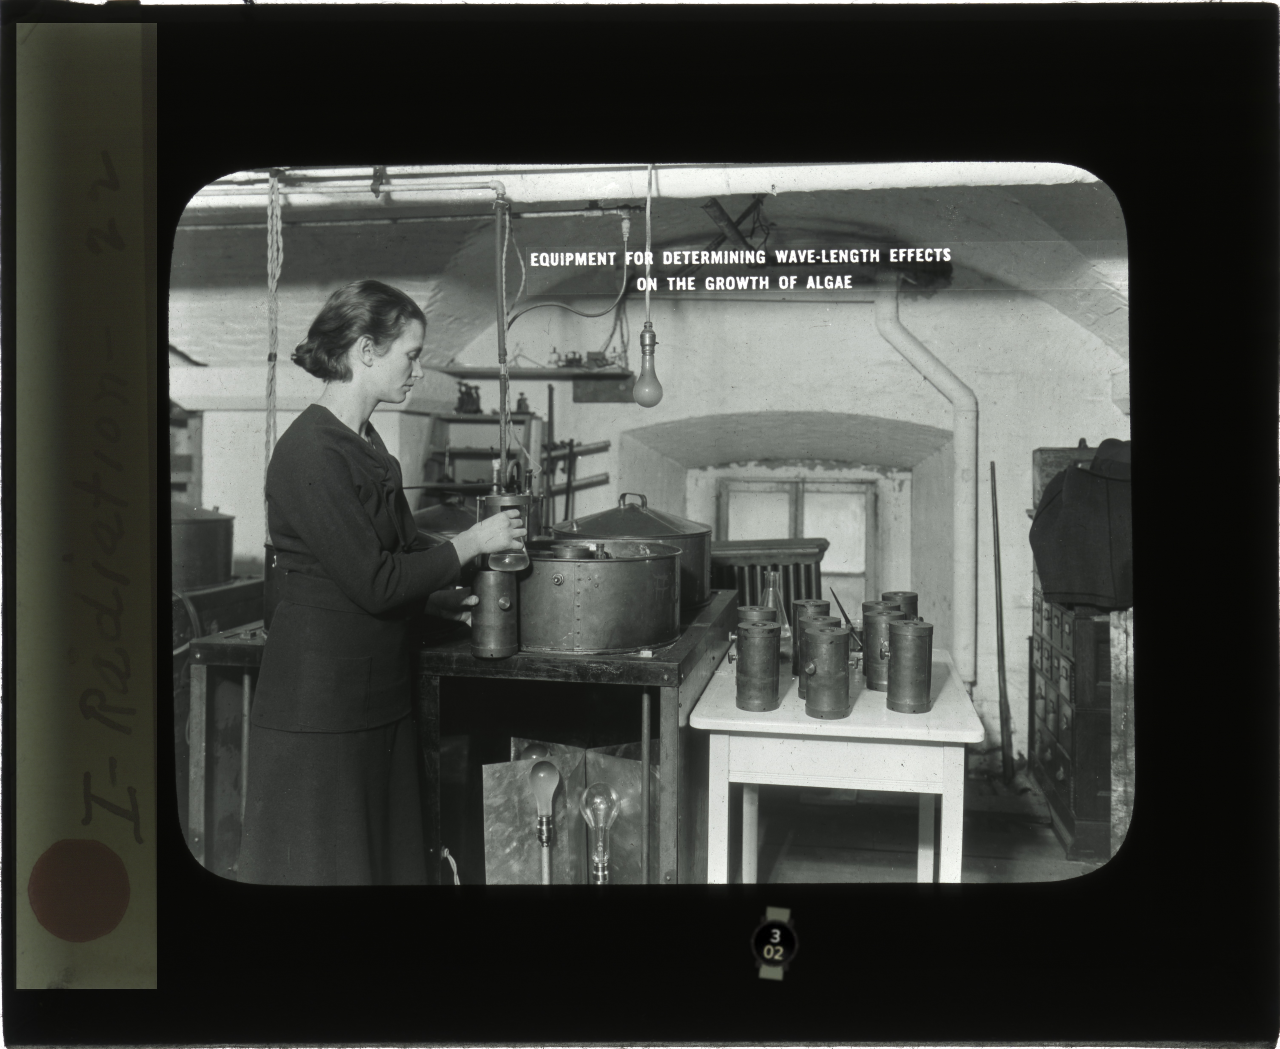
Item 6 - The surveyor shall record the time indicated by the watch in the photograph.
3:02
